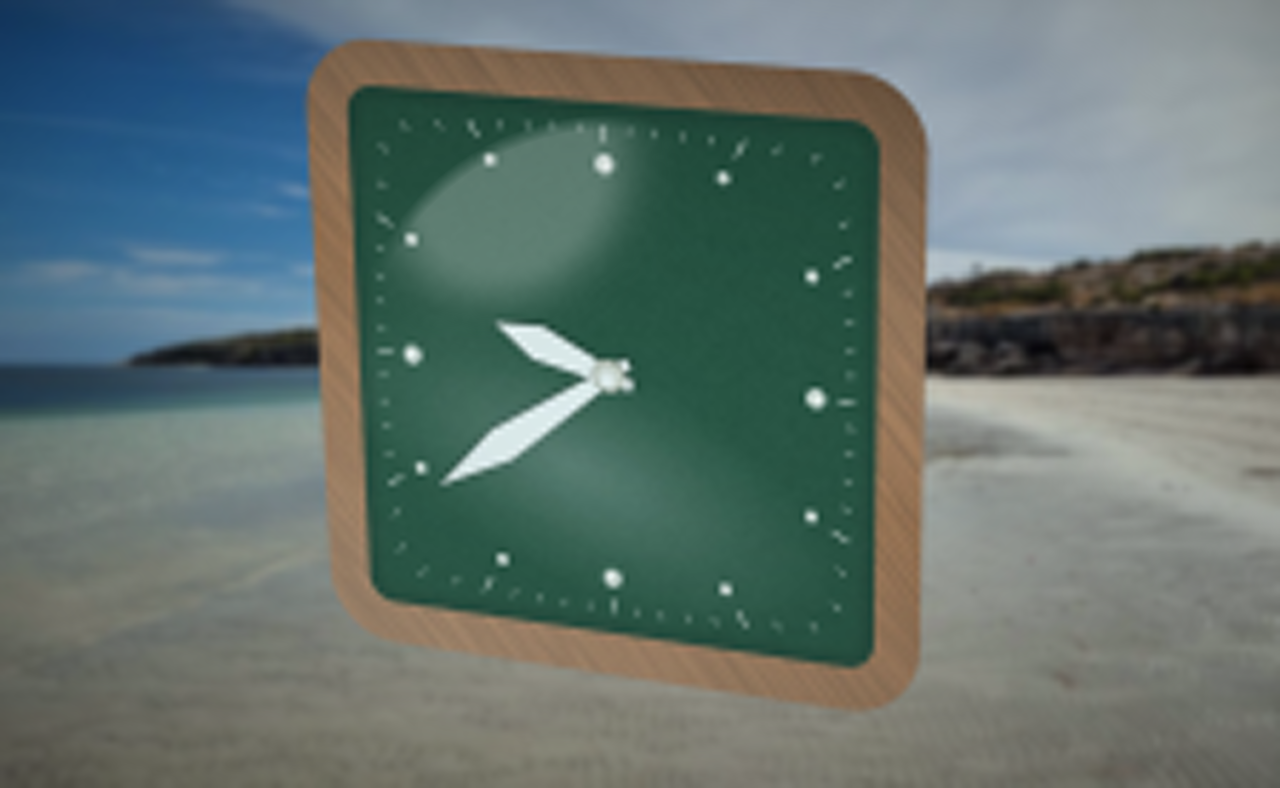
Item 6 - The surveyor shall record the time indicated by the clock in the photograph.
9:39
